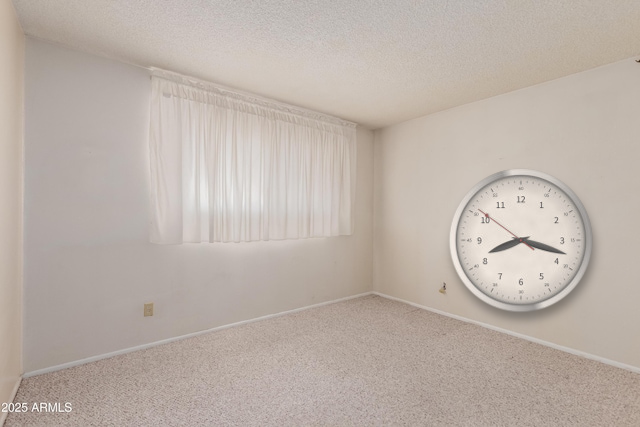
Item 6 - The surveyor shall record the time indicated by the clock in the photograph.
8:17:51
